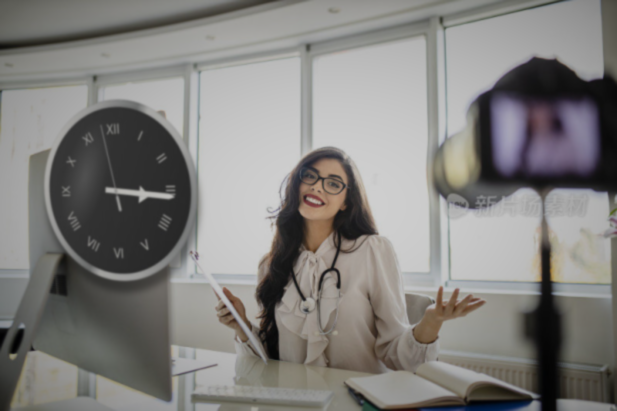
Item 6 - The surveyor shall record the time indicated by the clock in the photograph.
3:15:58
